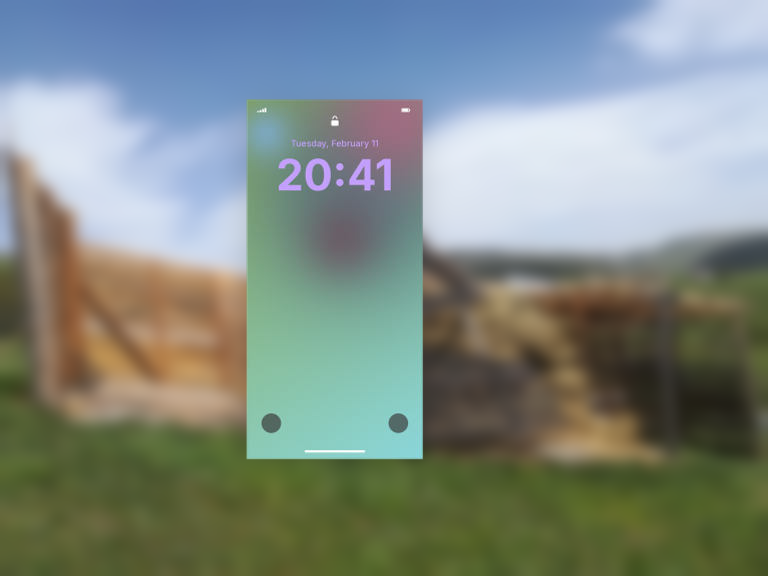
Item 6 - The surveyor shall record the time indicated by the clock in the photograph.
20:41
